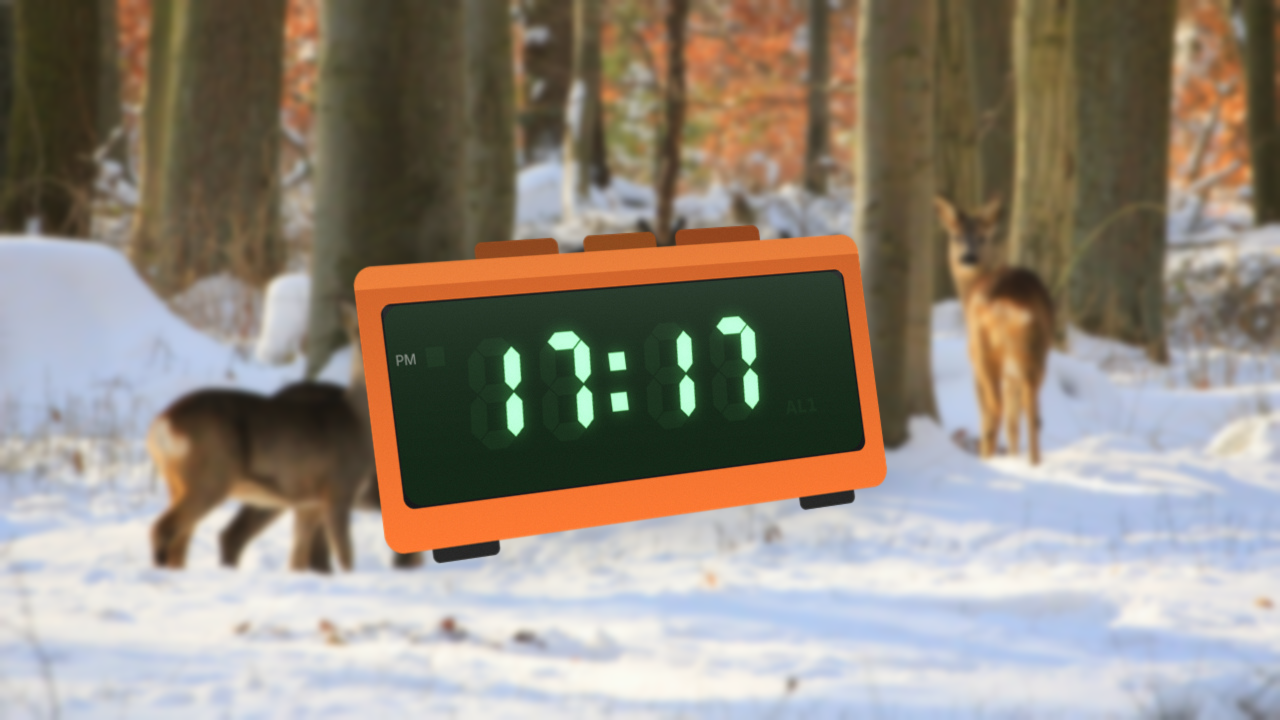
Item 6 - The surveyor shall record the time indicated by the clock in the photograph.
17:17
